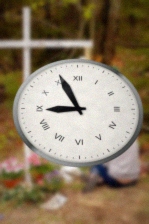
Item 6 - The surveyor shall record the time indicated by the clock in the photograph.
8:56
